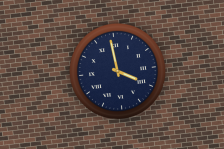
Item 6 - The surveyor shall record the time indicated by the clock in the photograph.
3:59
